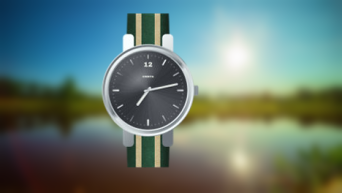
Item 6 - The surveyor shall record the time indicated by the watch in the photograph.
7:13
